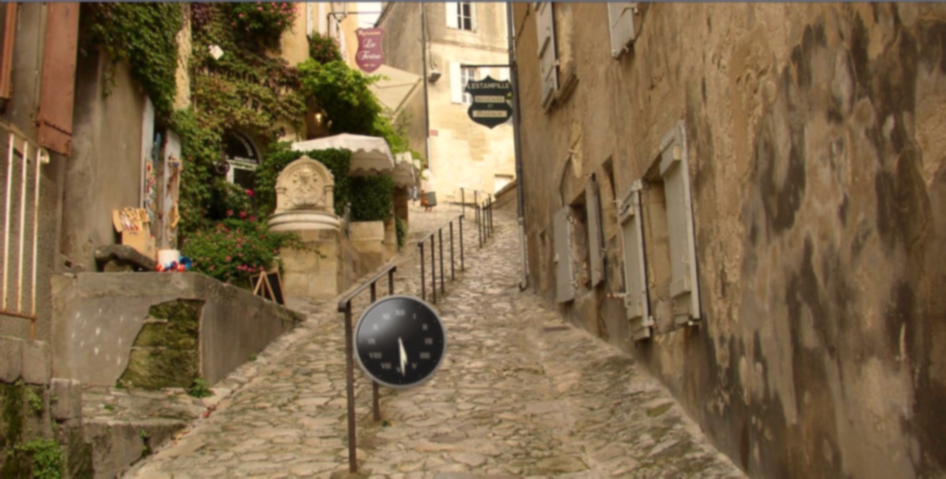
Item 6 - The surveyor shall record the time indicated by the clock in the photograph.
5:29
